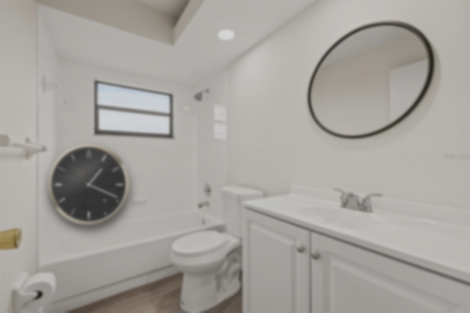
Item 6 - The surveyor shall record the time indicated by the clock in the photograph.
1:19
